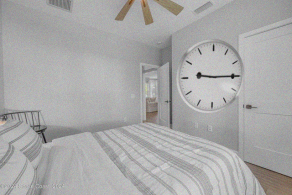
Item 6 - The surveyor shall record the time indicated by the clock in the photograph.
9:15
